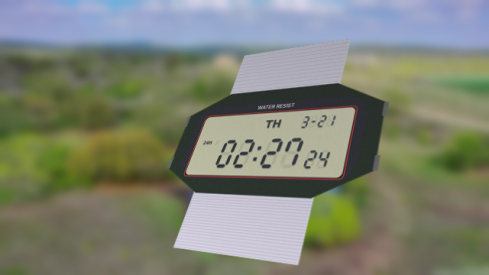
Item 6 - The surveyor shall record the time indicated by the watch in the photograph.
2:27:24
